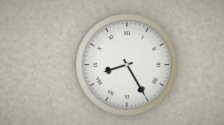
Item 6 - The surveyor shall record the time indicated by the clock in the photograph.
8:25
